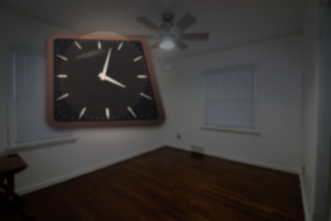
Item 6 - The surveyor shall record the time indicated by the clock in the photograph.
4:03
